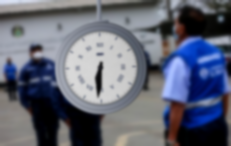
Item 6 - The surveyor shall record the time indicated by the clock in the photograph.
6:31
